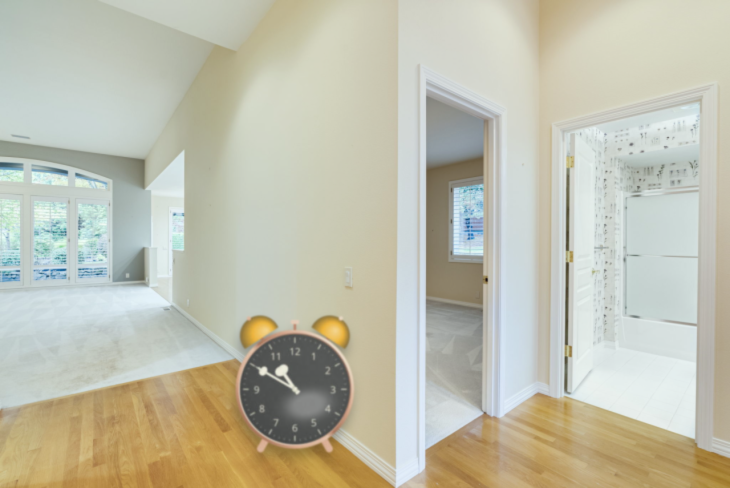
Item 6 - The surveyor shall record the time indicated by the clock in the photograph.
10:50
